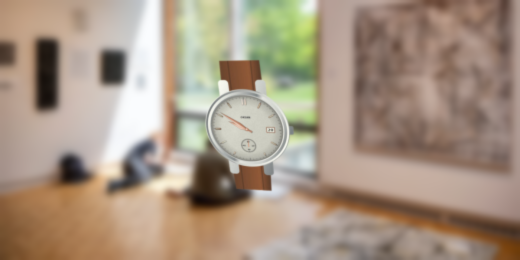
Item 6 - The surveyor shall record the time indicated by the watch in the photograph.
9:51
